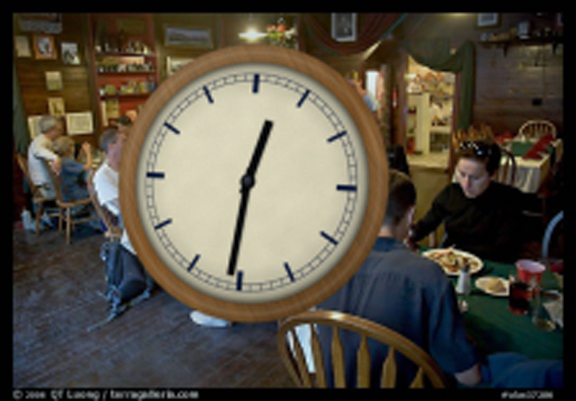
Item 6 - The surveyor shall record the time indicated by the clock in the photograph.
12:31
